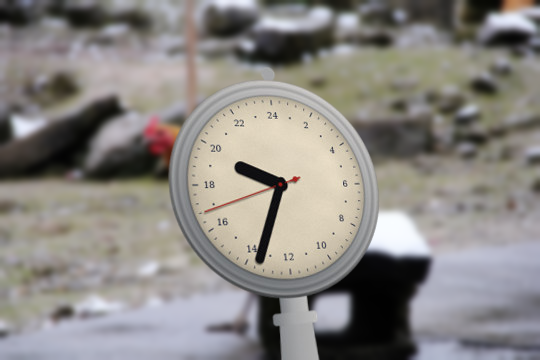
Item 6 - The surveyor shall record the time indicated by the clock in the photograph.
19:33:42
